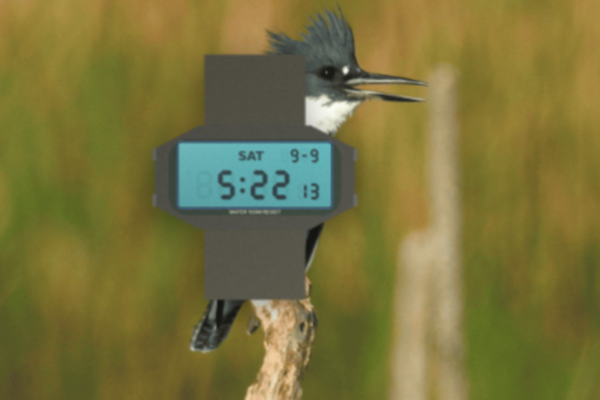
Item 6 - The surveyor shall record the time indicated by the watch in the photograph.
5:22:13
